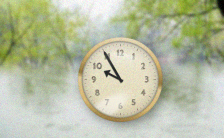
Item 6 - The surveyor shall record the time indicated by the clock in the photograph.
9:55
